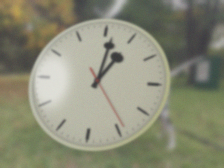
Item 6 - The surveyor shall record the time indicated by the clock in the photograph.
1:01:24
